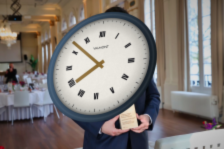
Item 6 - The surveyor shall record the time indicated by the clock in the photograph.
7:52
